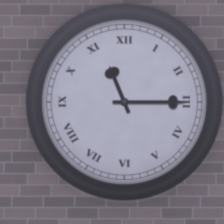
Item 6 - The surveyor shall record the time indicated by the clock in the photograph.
11:15
